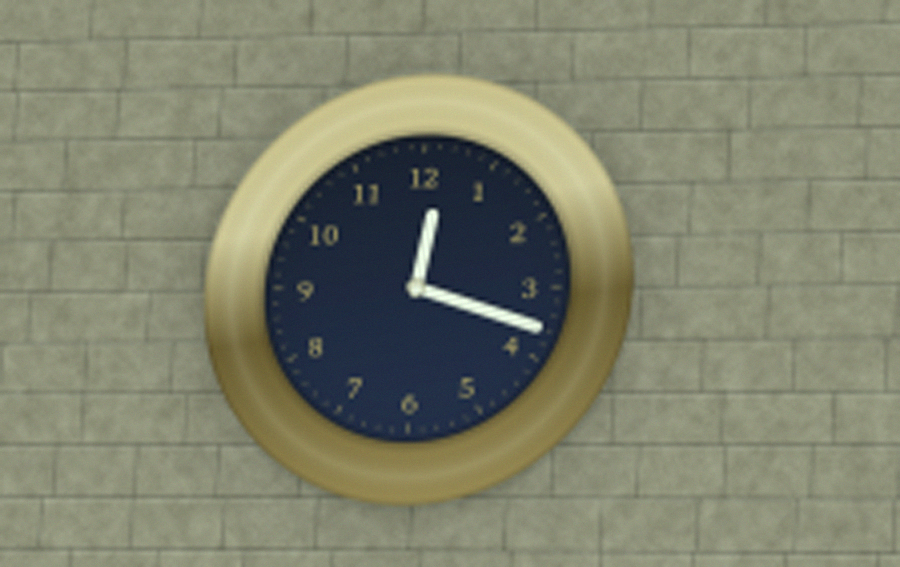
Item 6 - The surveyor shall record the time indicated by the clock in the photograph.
12:18
